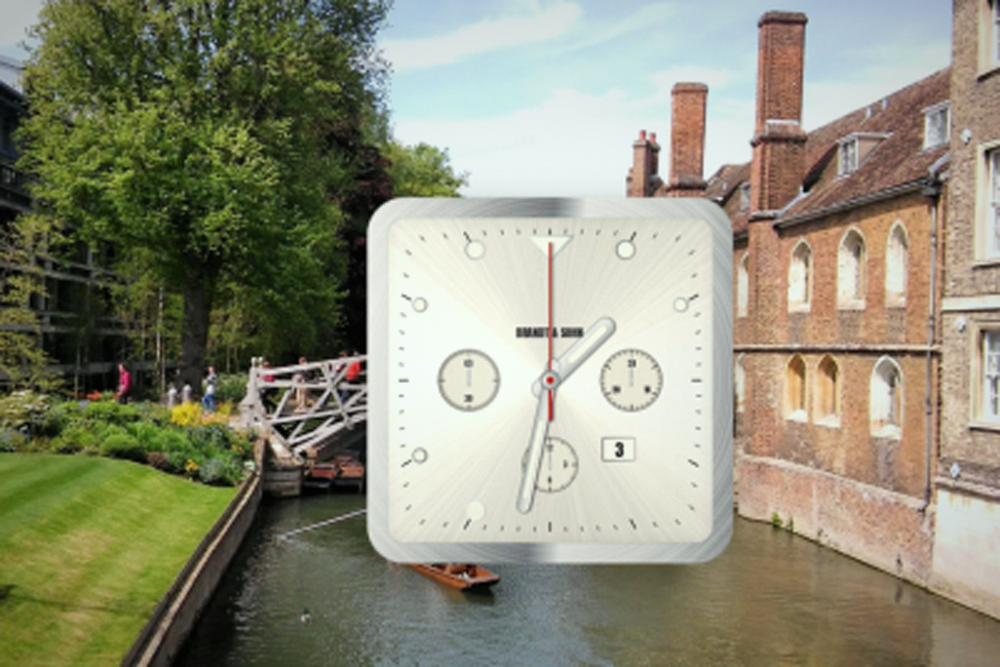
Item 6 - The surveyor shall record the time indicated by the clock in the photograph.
1:32
